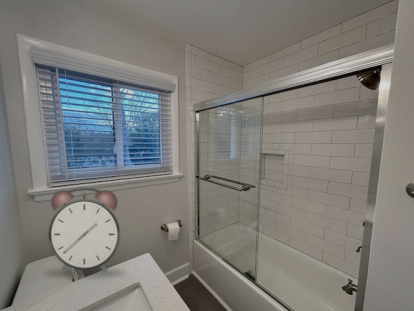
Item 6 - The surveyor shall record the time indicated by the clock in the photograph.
1:38
